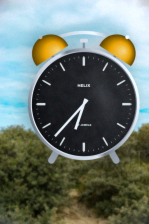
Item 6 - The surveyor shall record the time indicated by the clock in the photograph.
6:37
